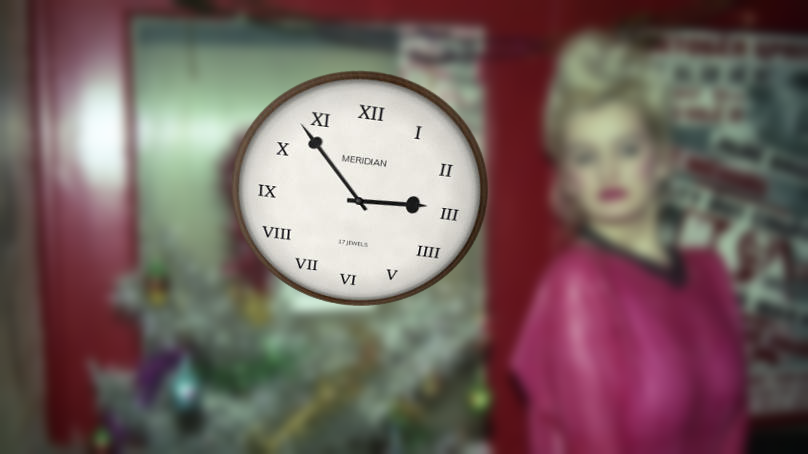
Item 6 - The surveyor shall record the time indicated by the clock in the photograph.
2:53
